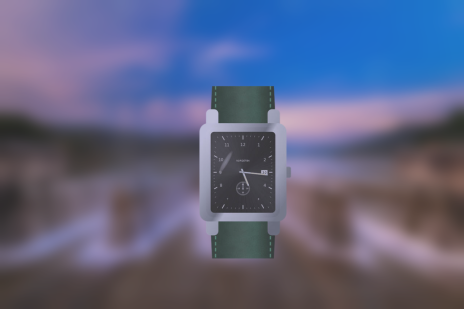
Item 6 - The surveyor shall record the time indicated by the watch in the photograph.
5:16
